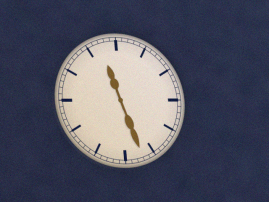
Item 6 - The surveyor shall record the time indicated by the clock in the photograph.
11:27
